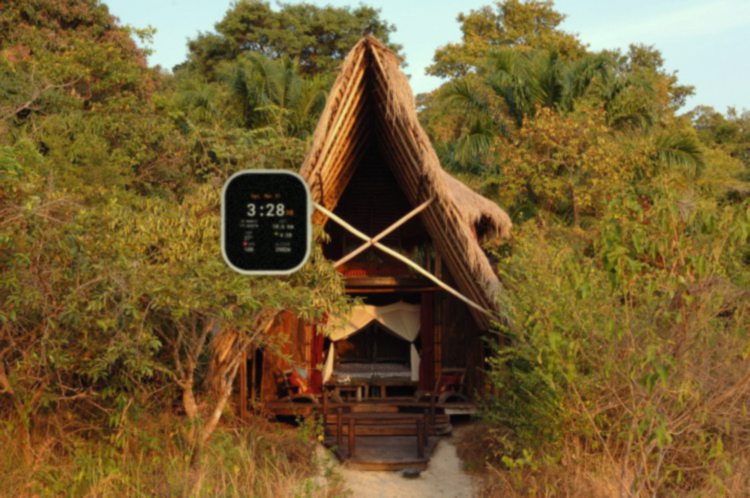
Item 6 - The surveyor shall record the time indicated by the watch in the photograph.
3:28
